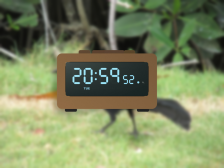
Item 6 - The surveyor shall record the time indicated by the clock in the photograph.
20:59:52
